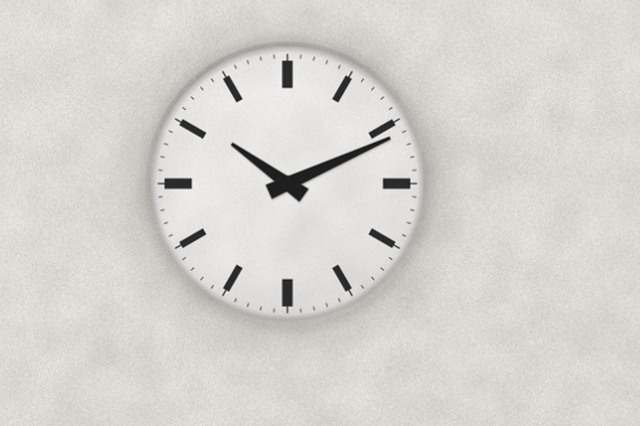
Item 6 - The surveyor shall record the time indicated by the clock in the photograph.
10:11
